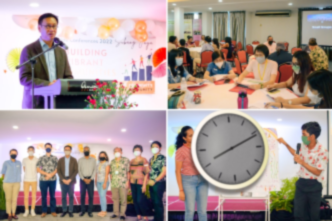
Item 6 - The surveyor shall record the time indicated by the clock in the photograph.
8:11
